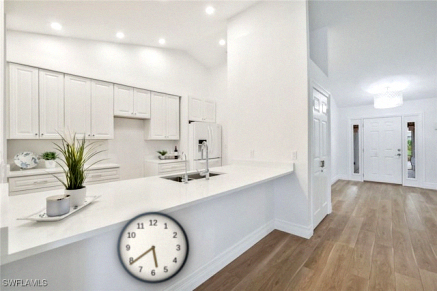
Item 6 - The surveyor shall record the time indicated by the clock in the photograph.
5:39
